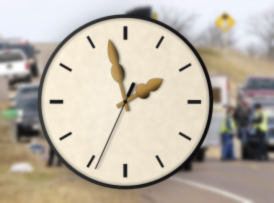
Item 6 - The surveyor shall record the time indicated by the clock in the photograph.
1:57:34
